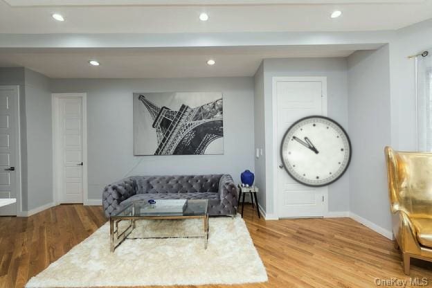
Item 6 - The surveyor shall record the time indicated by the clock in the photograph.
10:51
